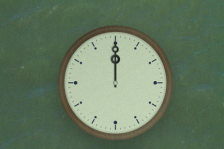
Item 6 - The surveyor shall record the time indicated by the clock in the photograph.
12:00
